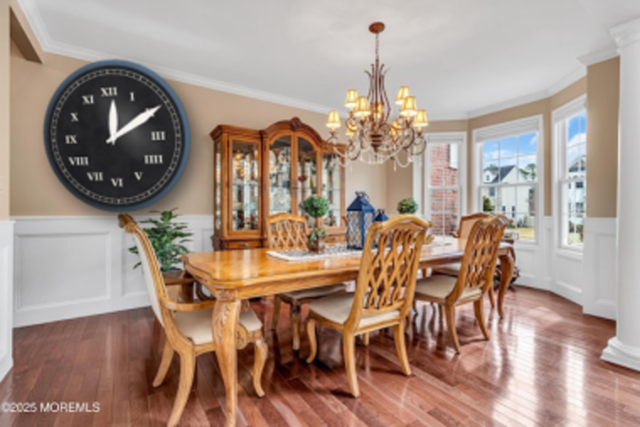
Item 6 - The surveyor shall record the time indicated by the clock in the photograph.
12:10
